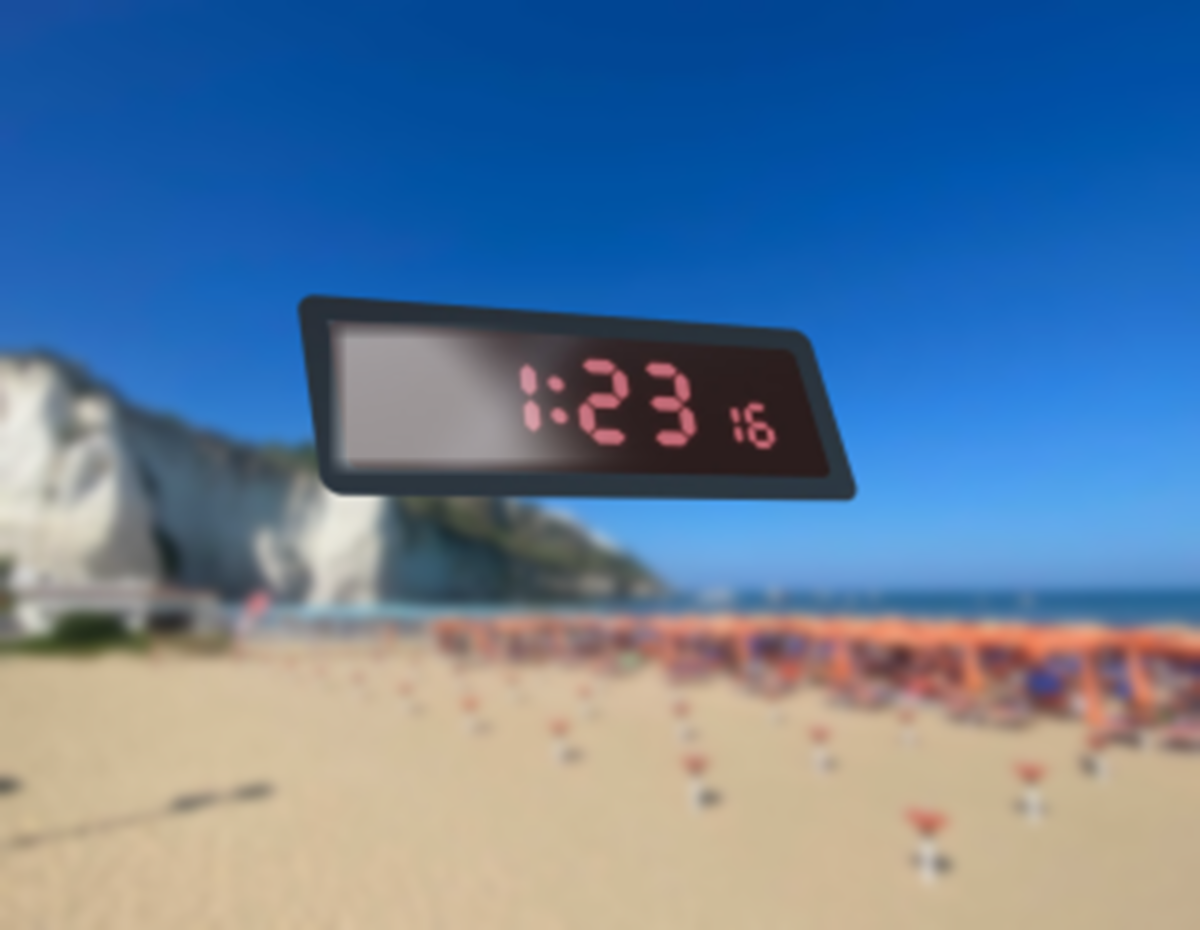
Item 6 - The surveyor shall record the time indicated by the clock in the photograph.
1:23:16
